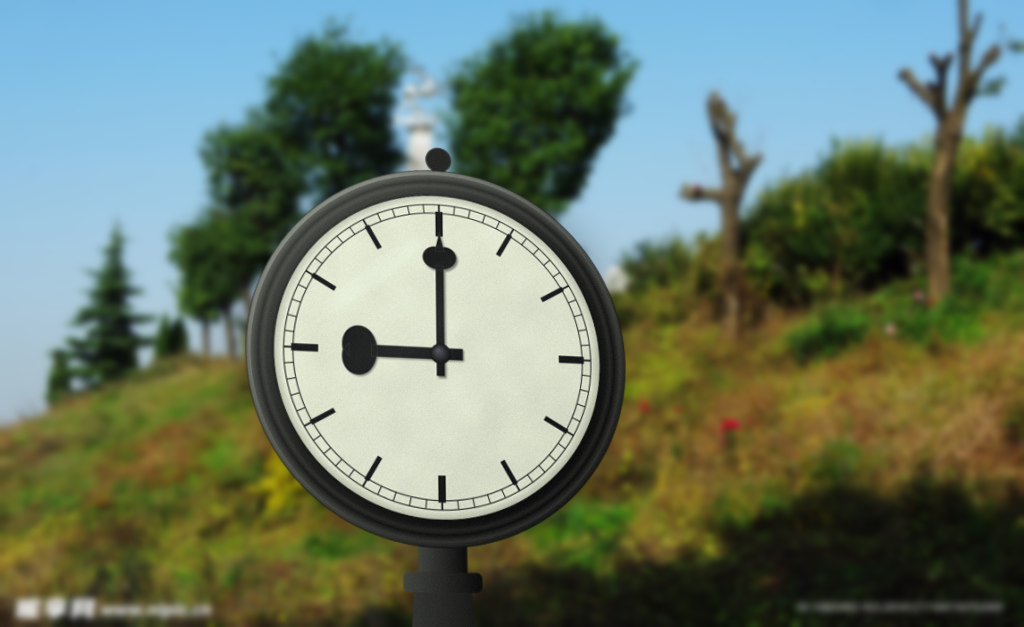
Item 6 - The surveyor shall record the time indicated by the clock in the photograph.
9:00
